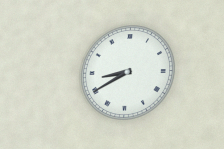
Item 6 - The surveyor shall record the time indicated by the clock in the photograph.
8:40
